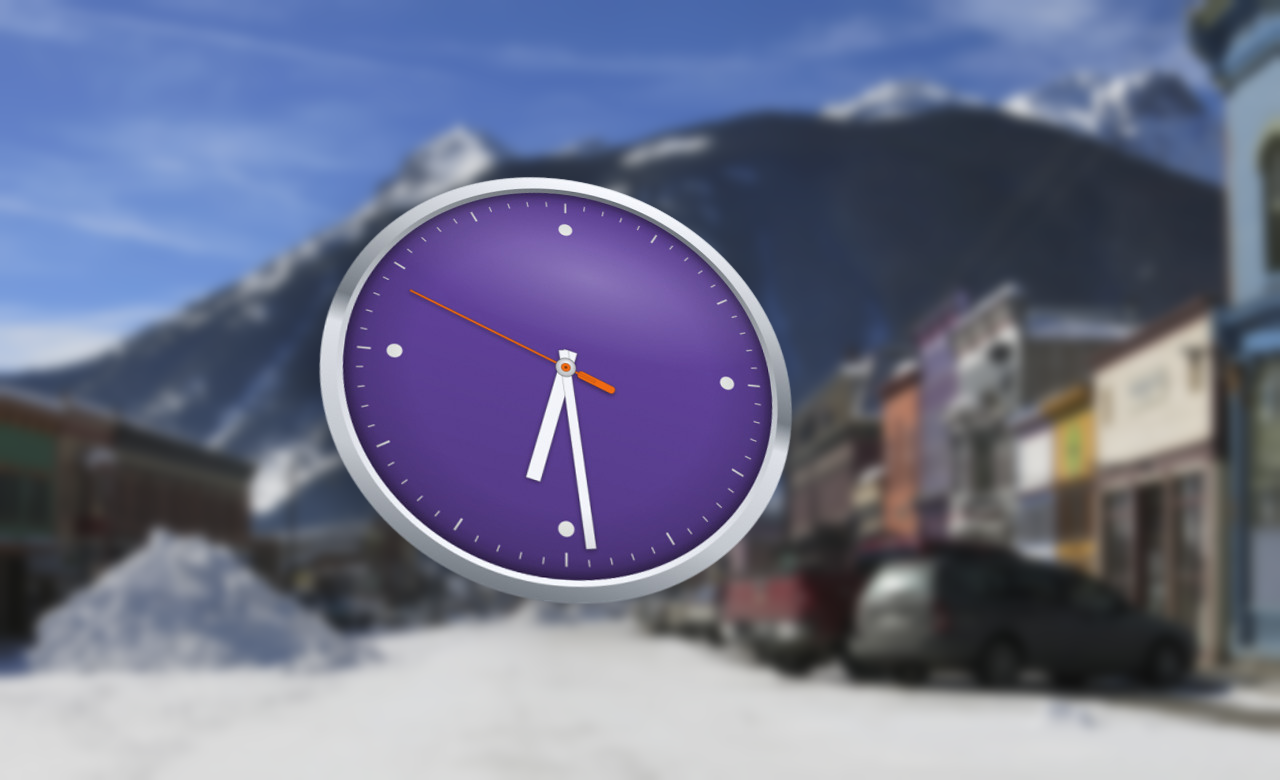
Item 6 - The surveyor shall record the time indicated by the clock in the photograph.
6:28:49
